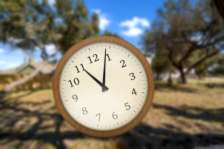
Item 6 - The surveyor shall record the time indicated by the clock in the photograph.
11:04
